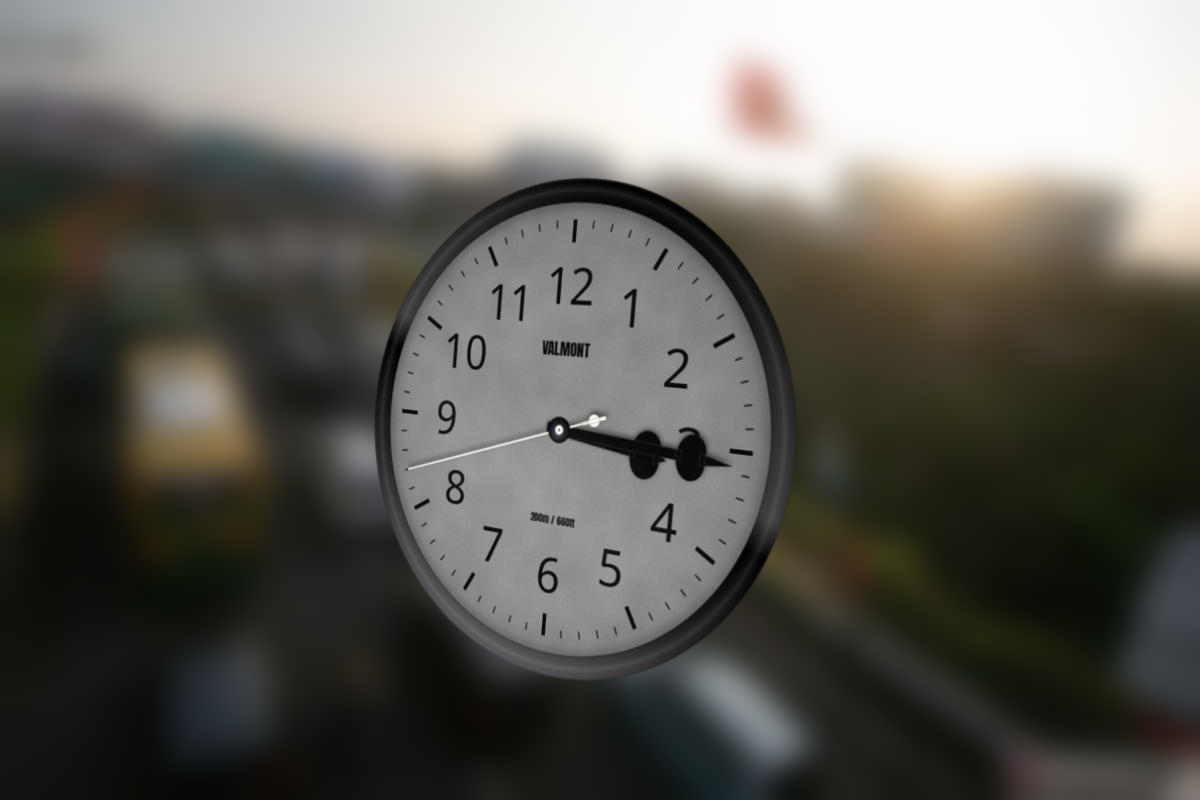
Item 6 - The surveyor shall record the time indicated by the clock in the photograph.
3:15:42
